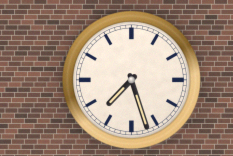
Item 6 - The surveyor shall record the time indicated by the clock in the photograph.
7:27
